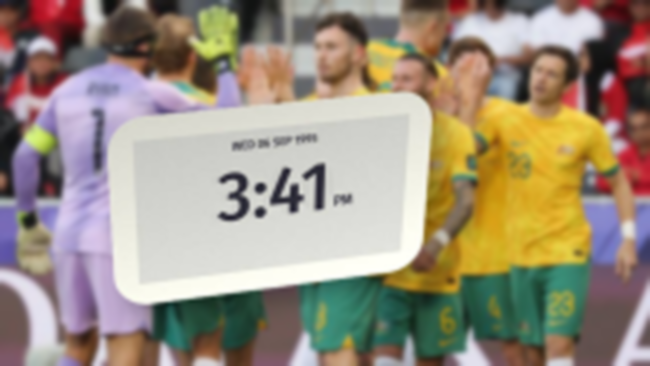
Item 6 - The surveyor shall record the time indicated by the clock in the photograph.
3:41
